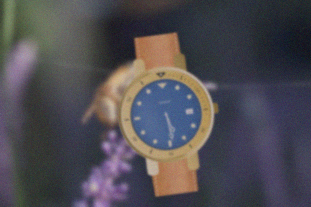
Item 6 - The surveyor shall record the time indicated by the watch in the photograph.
5:29
